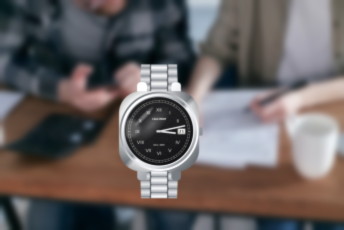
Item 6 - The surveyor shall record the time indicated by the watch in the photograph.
3:13
